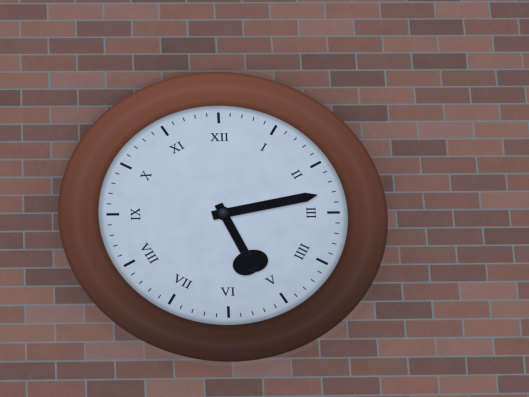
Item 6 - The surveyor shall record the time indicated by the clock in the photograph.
5:13
